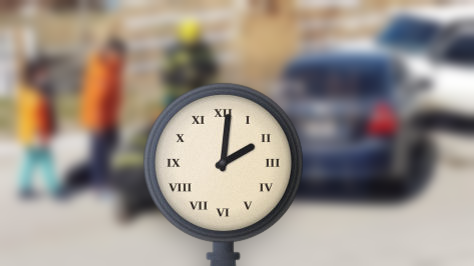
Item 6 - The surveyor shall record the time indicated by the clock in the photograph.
2:01
